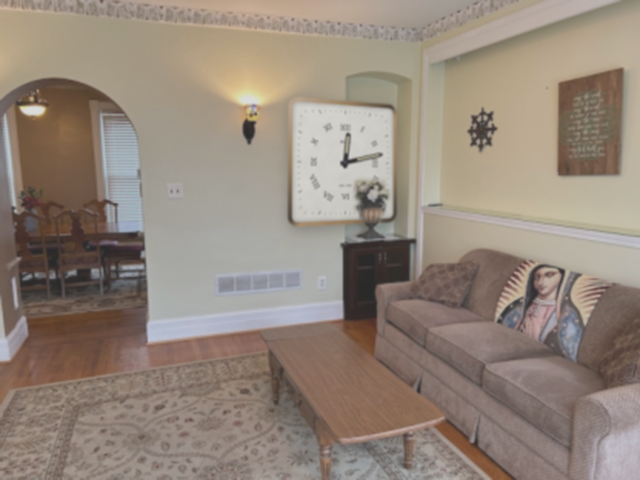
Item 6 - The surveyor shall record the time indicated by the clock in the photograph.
12:13
